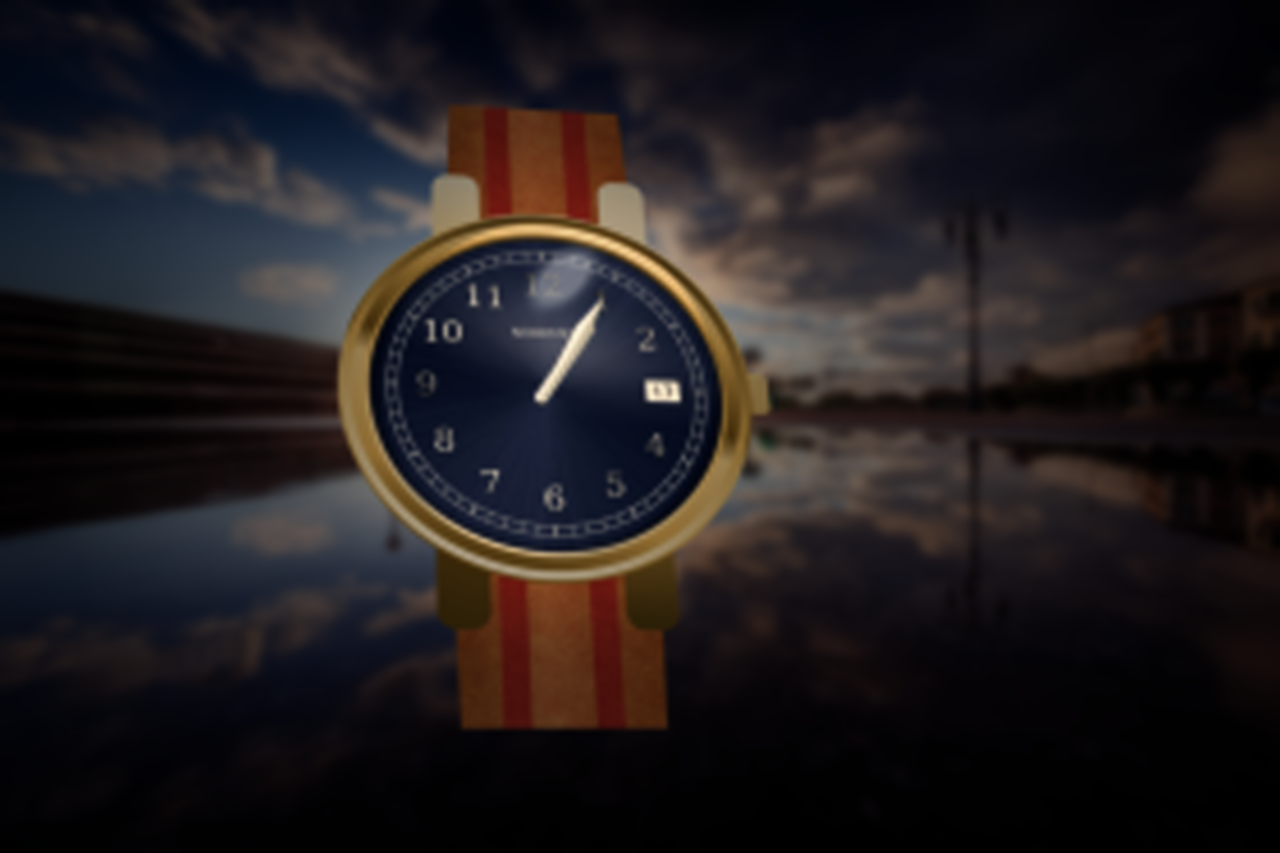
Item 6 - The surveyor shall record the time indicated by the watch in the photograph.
1:05
